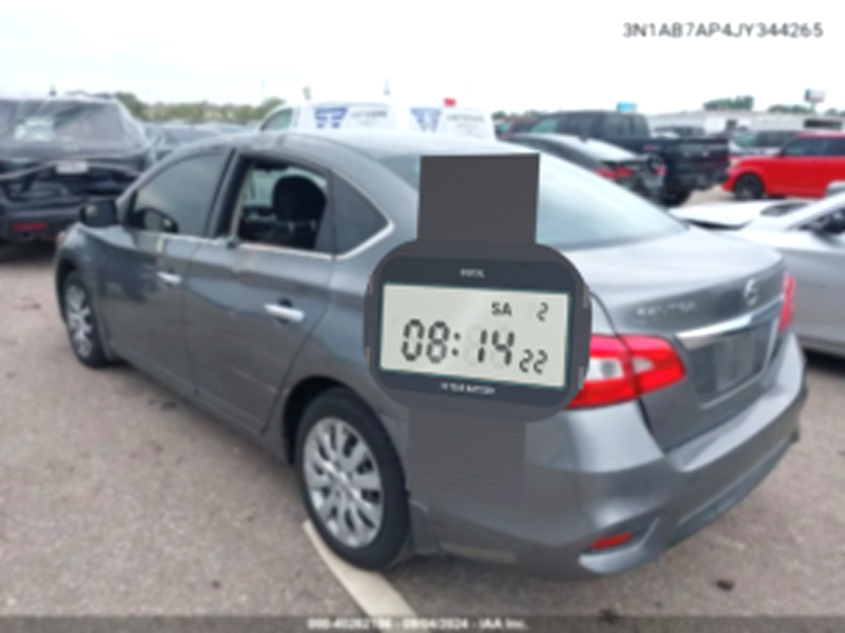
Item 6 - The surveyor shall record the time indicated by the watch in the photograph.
8:14:22
